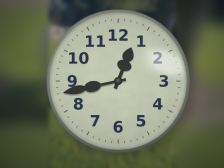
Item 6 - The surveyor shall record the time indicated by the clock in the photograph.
12:43
